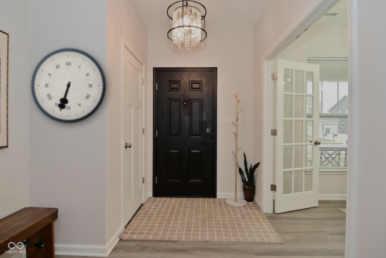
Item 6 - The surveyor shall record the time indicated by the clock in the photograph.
6:33
